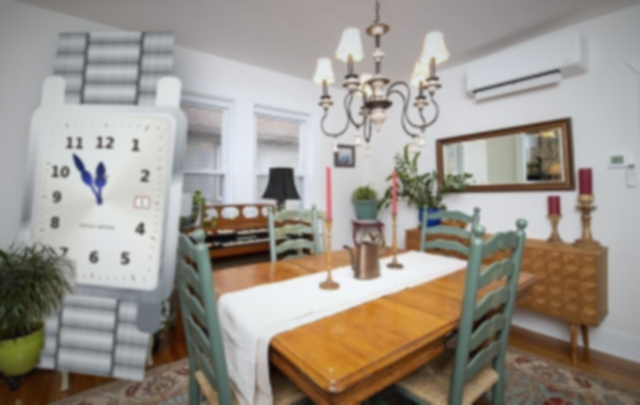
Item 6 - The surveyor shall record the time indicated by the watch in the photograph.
11:54
